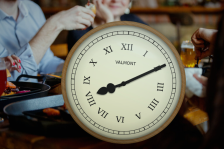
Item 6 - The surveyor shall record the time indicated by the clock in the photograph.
8:10
